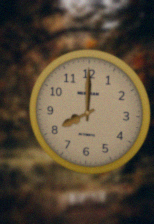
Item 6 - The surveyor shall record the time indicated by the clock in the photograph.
8:00
